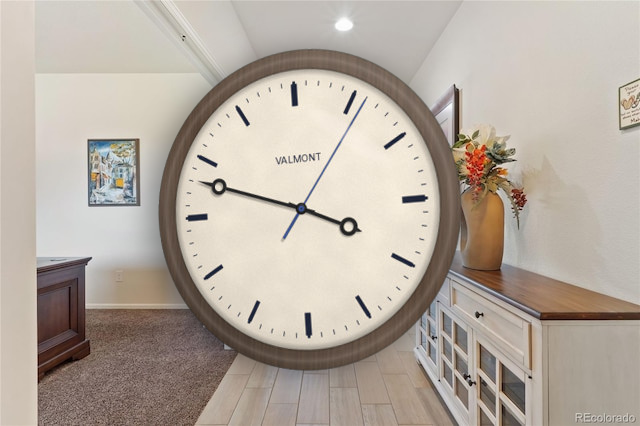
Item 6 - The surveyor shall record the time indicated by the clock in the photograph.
3:48:06
